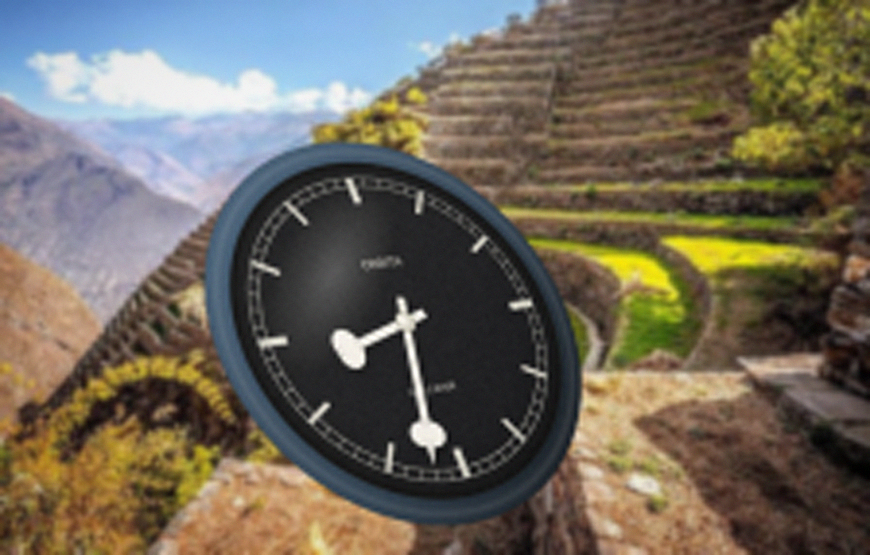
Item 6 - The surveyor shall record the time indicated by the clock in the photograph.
8:32
